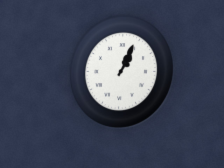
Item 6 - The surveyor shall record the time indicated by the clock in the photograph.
1:04
